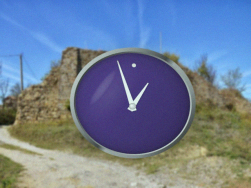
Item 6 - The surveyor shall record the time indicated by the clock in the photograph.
12:57
